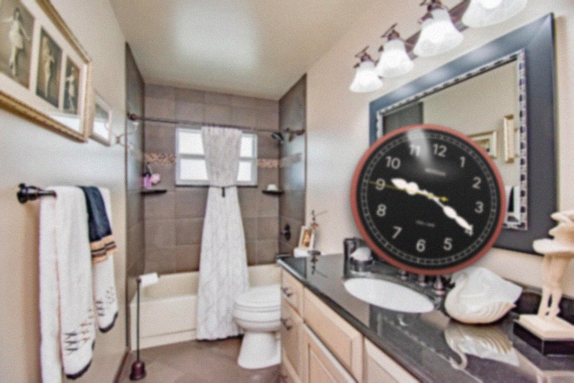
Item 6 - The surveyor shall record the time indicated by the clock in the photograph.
9:19:45
